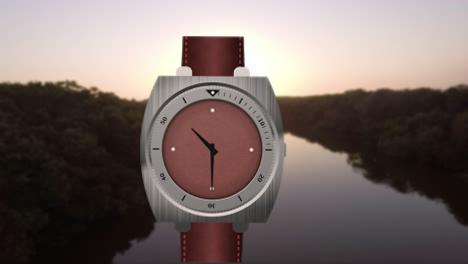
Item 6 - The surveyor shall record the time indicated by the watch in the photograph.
10:30
